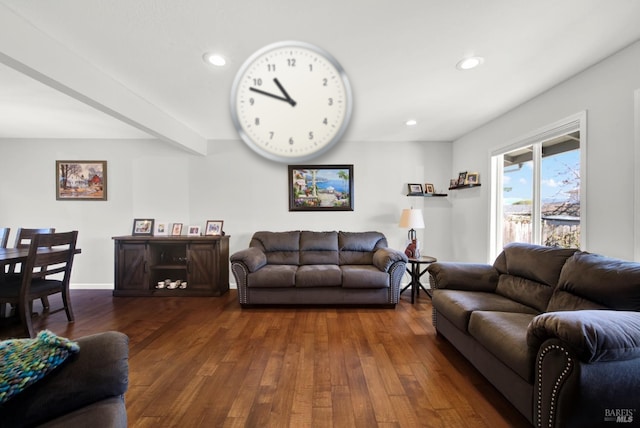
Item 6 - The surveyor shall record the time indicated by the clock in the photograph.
10:48
